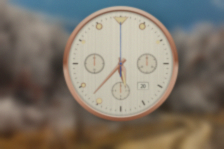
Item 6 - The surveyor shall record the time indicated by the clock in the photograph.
5:37
